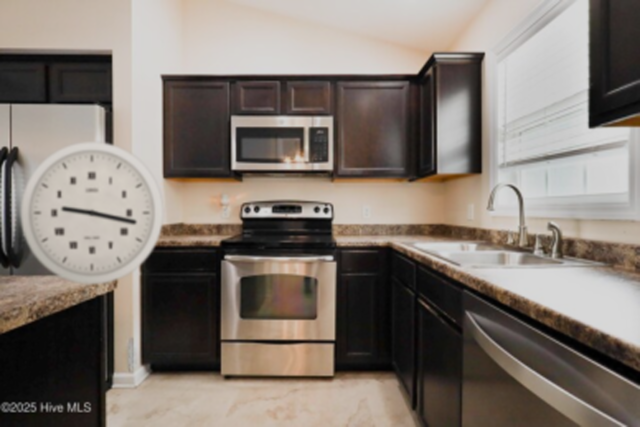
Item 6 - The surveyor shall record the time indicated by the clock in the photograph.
9:17
